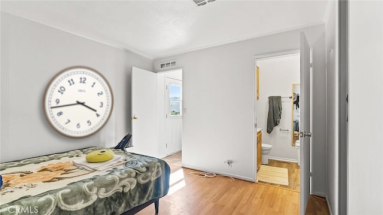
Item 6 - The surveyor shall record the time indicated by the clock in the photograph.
3:43
